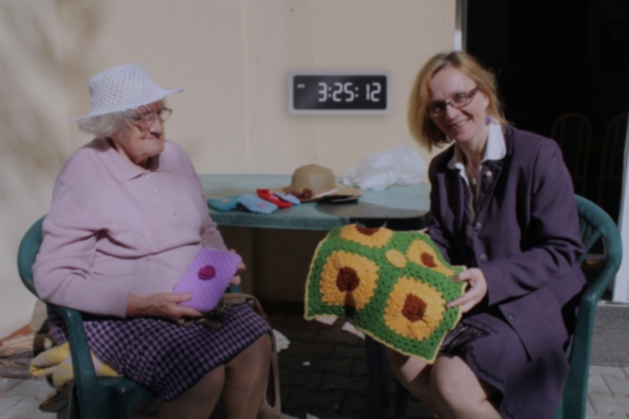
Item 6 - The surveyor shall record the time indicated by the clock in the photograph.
3:25:12
